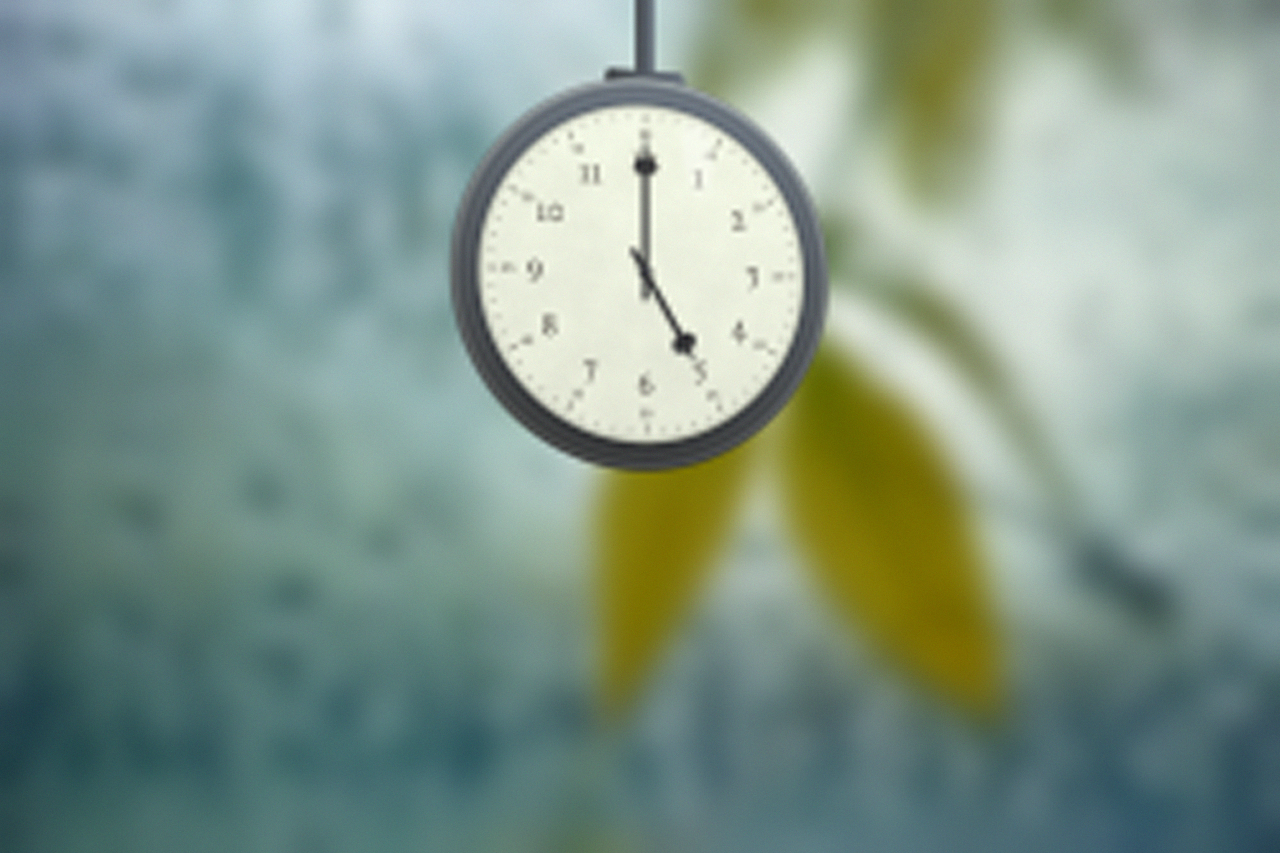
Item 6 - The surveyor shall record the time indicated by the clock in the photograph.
5:00
